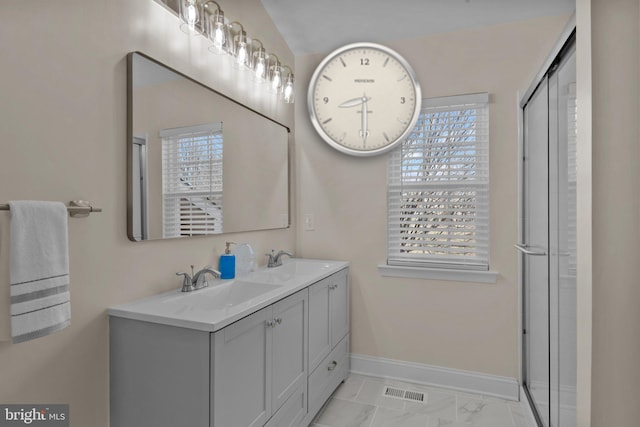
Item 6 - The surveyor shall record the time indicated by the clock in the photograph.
8:30
